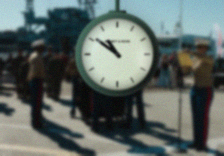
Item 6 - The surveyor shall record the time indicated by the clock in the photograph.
10:51
